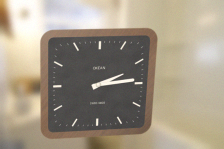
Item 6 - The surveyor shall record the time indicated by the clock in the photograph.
2:14
